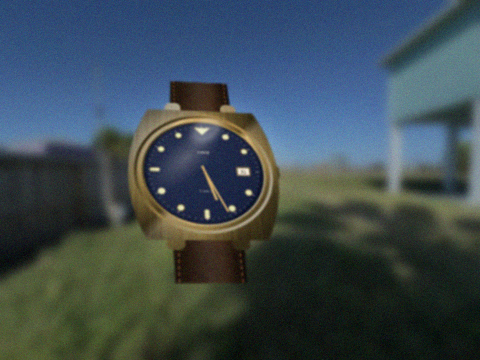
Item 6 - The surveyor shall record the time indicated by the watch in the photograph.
5:26
